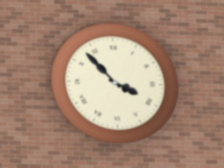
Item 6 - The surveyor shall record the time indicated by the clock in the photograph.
3:53
